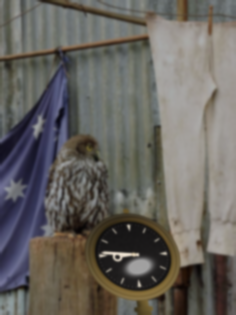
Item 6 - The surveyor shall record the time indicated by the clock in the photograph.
8:46
